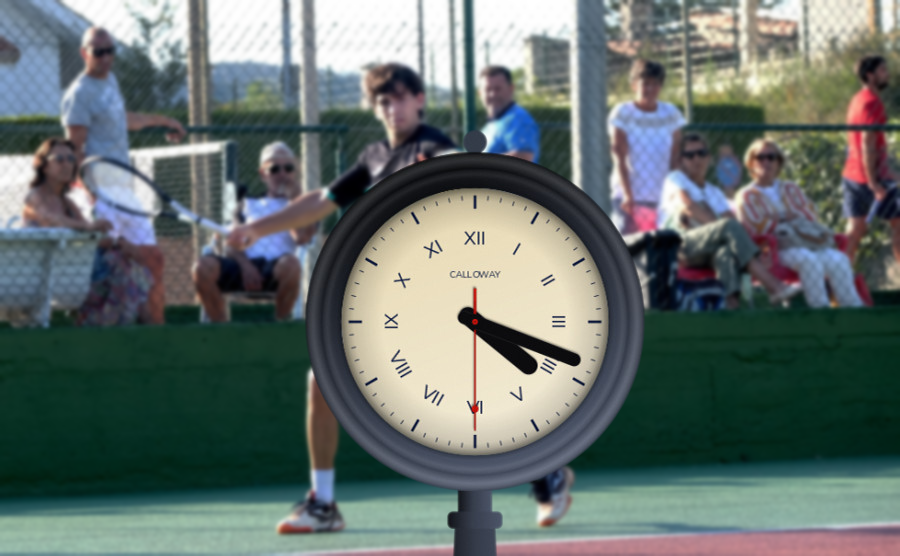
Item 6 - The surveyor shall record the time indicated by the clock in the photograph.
4:18:30
